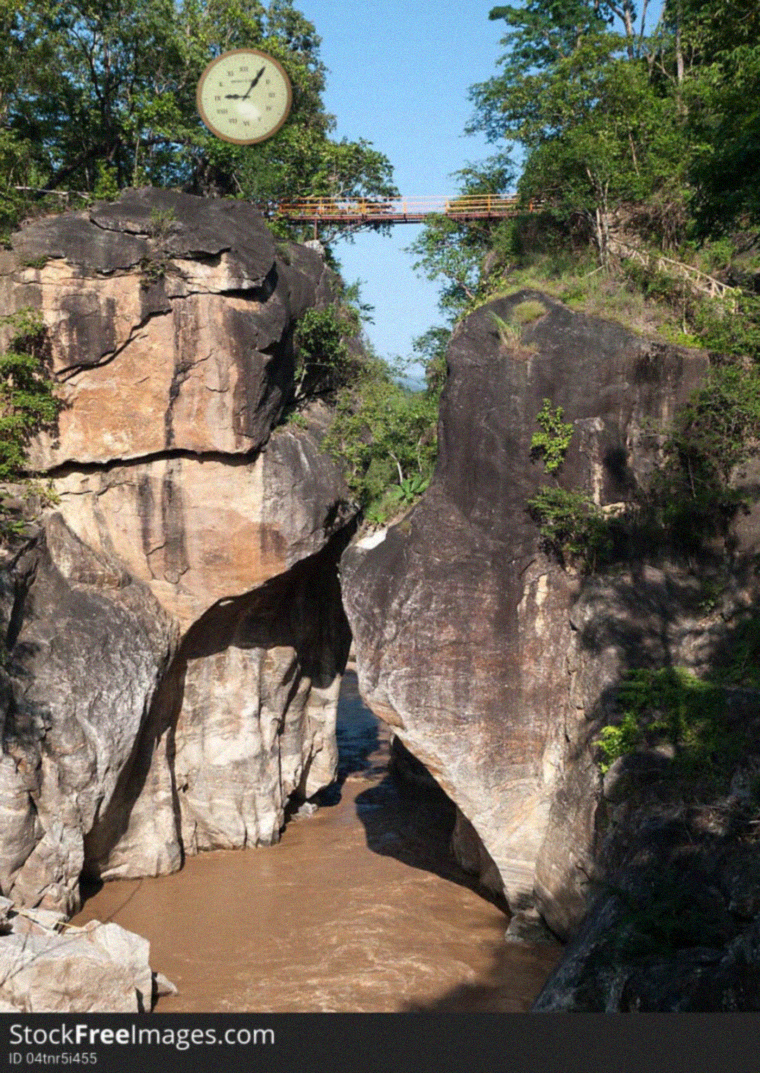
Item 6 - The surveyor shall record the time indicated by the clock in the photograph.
9:06
